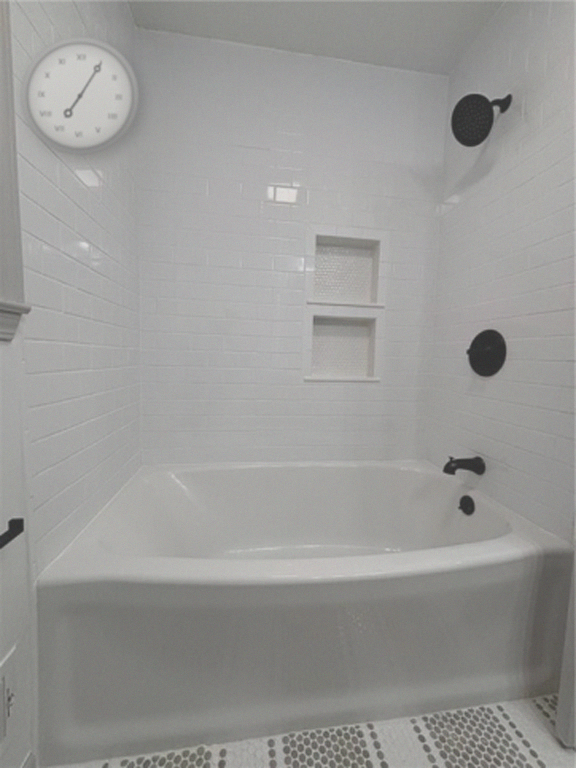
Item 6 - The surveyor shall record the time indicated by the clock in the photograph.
7:05
